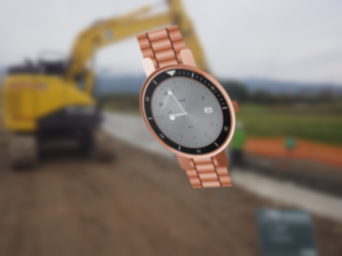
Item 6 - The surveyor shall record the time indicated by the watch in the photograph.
8:57
